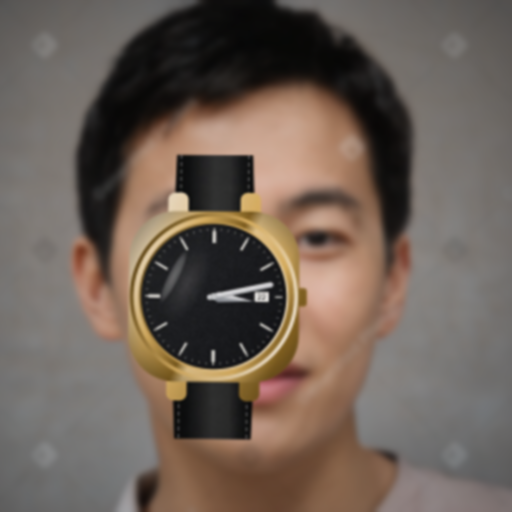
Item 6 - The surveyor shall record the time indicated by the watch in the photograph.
3:13
